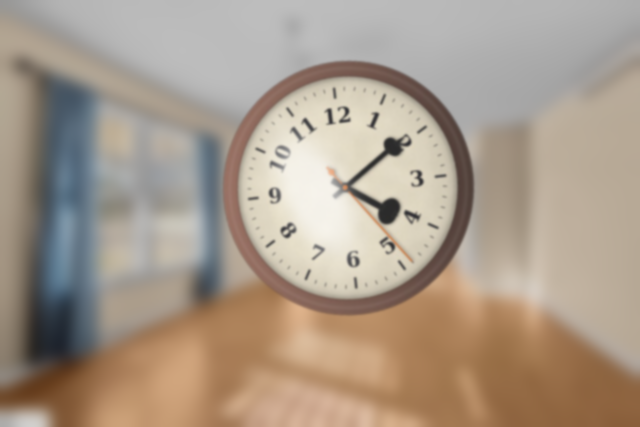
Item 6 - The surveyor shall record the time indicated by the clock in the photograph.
4:09:24
